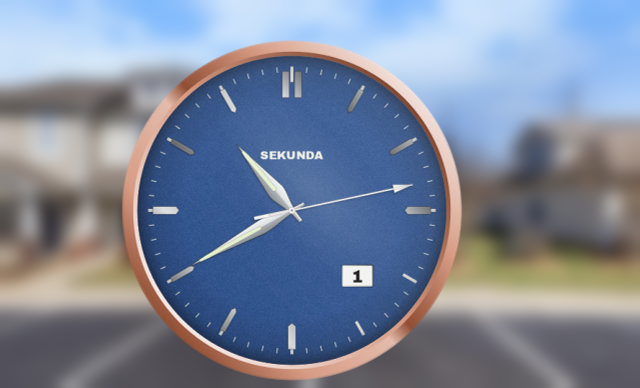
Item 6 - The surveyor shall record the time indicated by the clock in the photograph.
10:40:13
